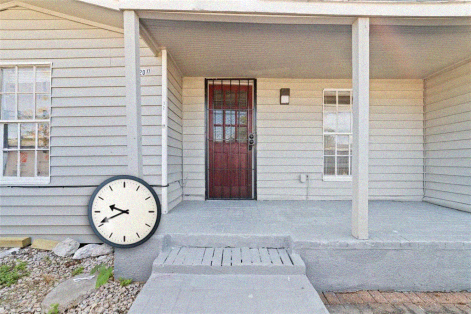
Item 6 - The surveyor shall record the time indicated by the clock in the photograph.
9:41
